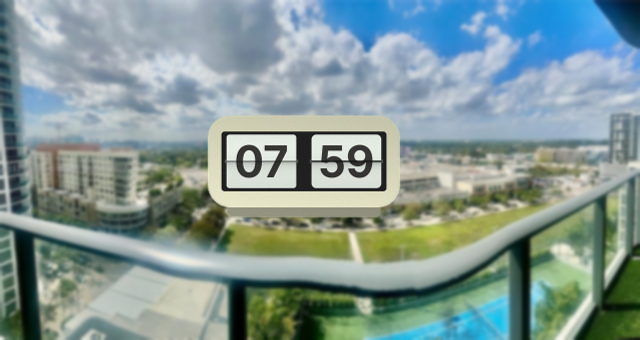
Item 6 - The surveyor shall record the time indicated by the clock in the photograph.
7:59
